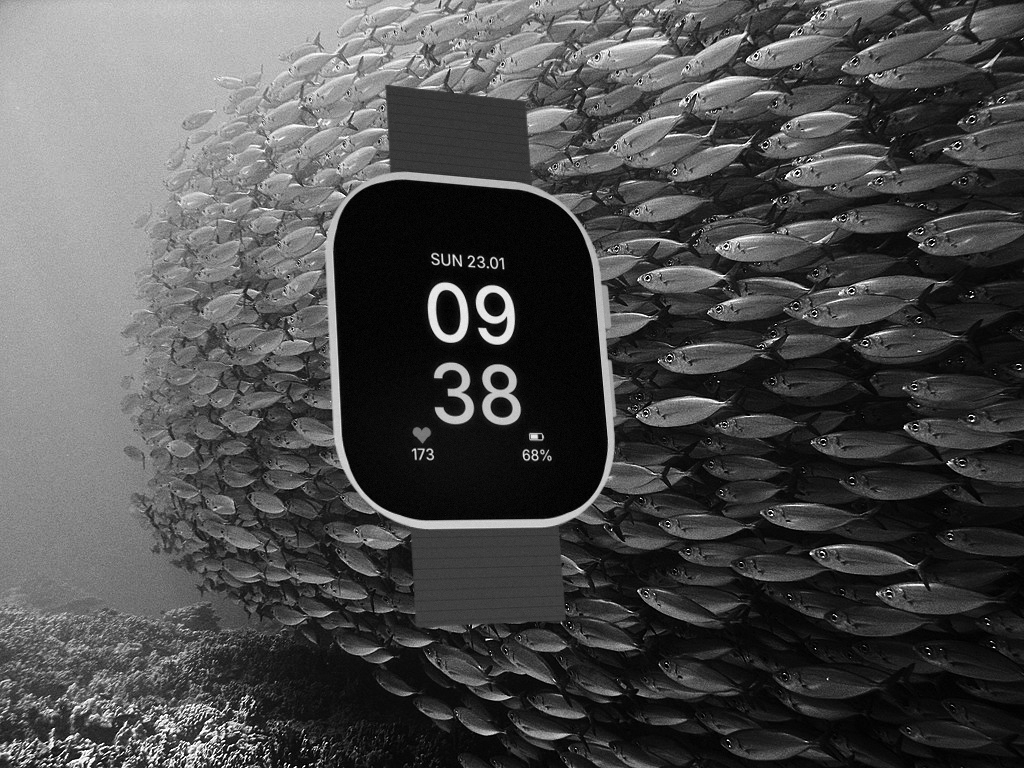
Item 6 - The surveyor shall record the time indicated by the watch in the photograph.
9:38
